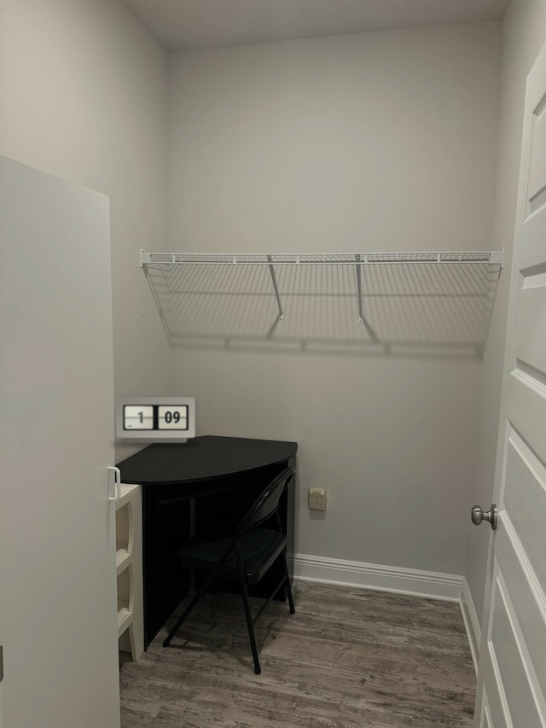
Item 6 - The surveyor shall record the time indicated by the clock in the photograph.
1:09
